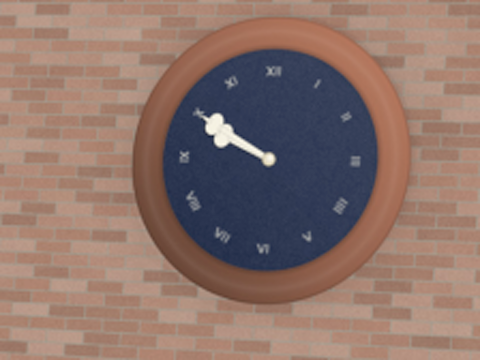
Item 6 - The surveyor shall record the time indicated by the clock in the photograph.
9:50
